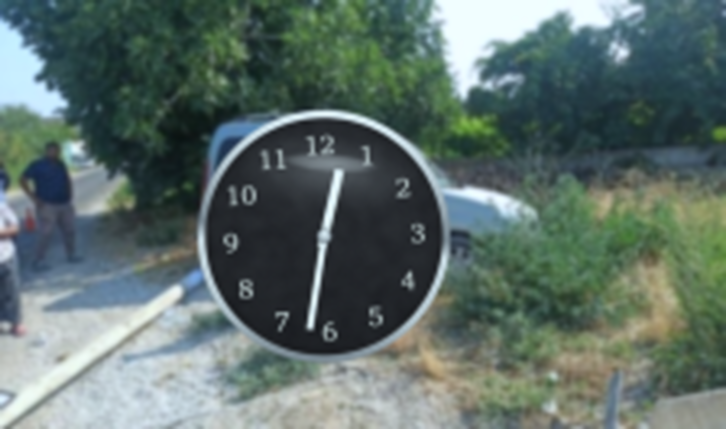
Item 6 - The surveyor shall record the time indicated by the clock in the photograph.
12:32
